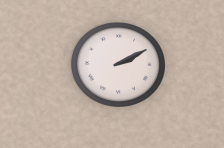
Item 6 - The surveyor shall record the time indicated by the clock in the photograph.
2:10
